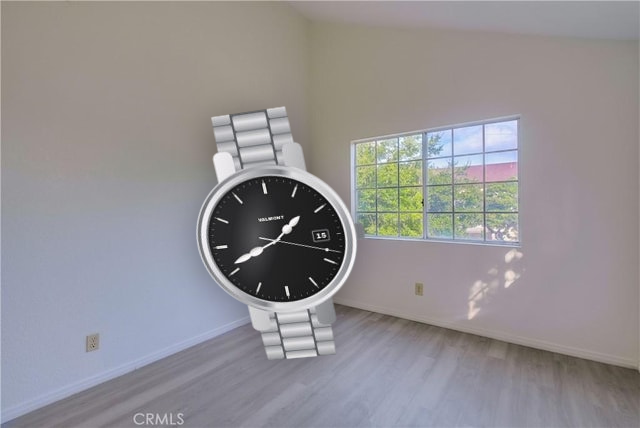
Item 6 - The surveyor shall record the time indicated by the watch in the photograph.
1:41:18
